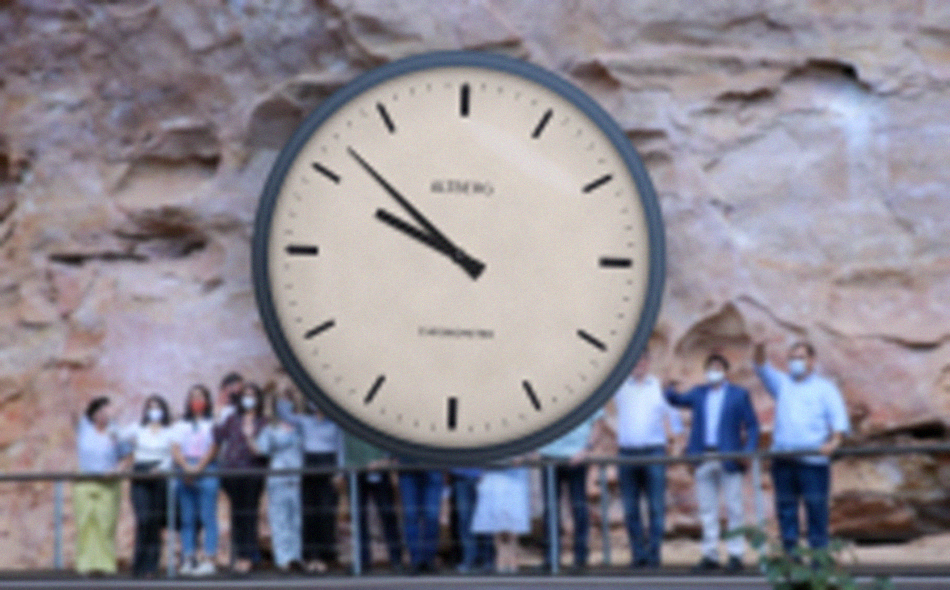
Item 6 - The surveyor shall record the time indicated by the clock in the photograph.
9:52
